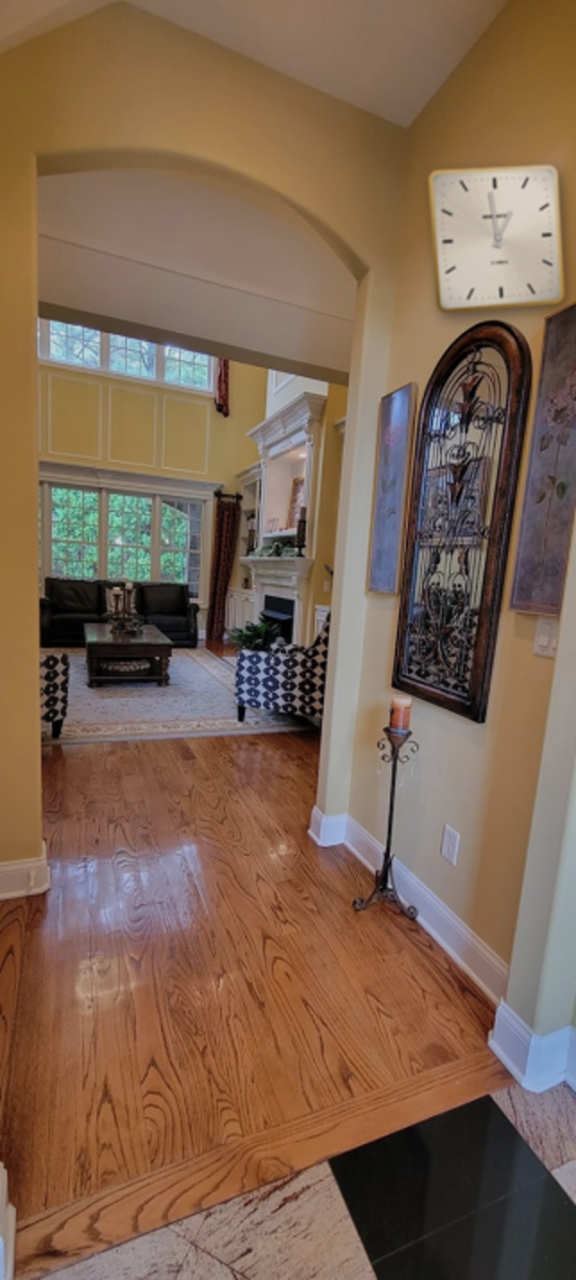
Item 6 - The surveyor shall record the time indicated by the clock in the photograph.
12:59
